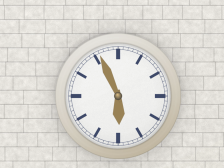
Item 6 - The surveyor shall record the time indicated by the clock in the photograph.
5:56
